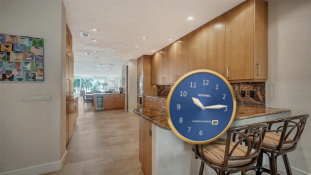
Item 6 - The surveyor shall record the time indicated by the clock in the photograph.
10:14
